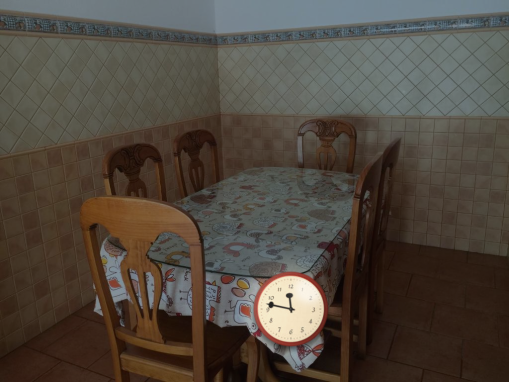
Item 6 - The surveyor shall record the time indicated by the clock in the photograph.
11:47
